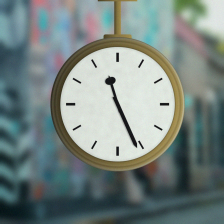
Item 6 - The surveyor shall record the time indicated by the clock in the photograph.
11:26
